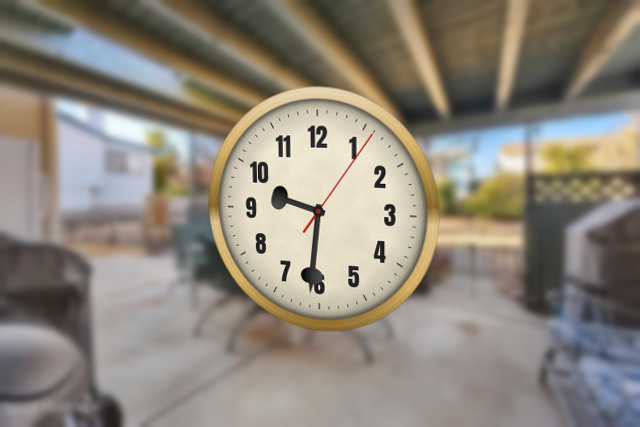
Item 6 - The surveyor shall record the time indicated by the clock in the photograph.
9:31:06
